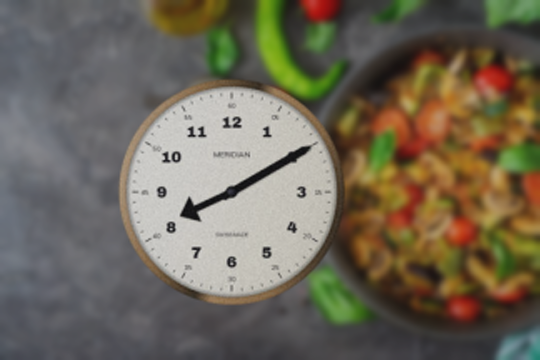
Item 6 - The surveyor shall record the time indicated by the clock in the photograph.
8:10
